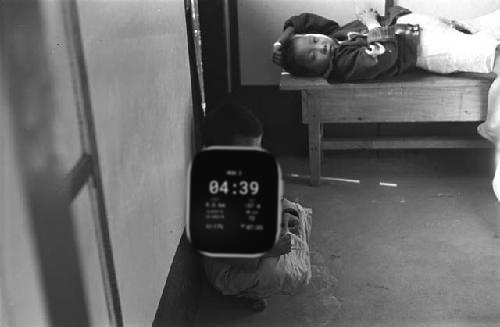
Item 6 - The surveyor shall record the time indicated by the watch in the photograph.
4:39
